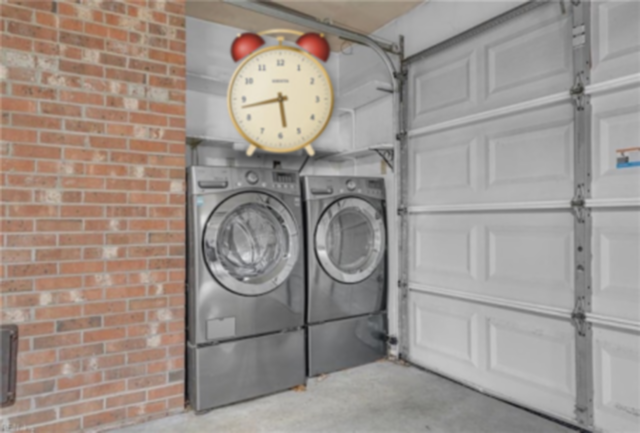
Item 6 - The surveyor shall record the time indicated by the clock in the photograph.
5:43
